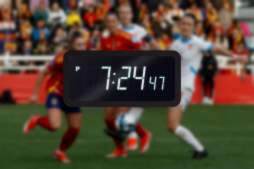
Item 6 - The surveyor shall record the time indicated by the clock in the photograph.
7:24:47
